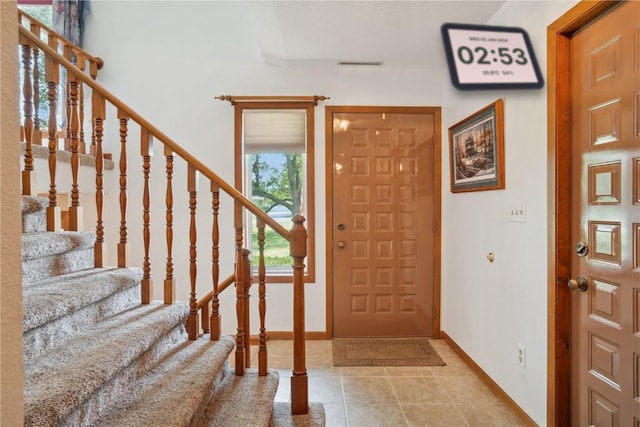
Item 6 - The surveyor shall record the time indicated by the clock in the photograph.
2:53
